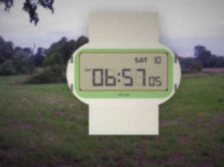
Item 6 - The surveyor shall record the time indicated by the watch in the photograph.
6:57
